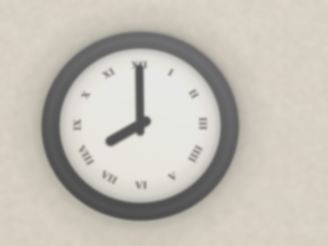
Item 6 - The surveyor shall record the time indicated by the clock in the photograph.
8:00
